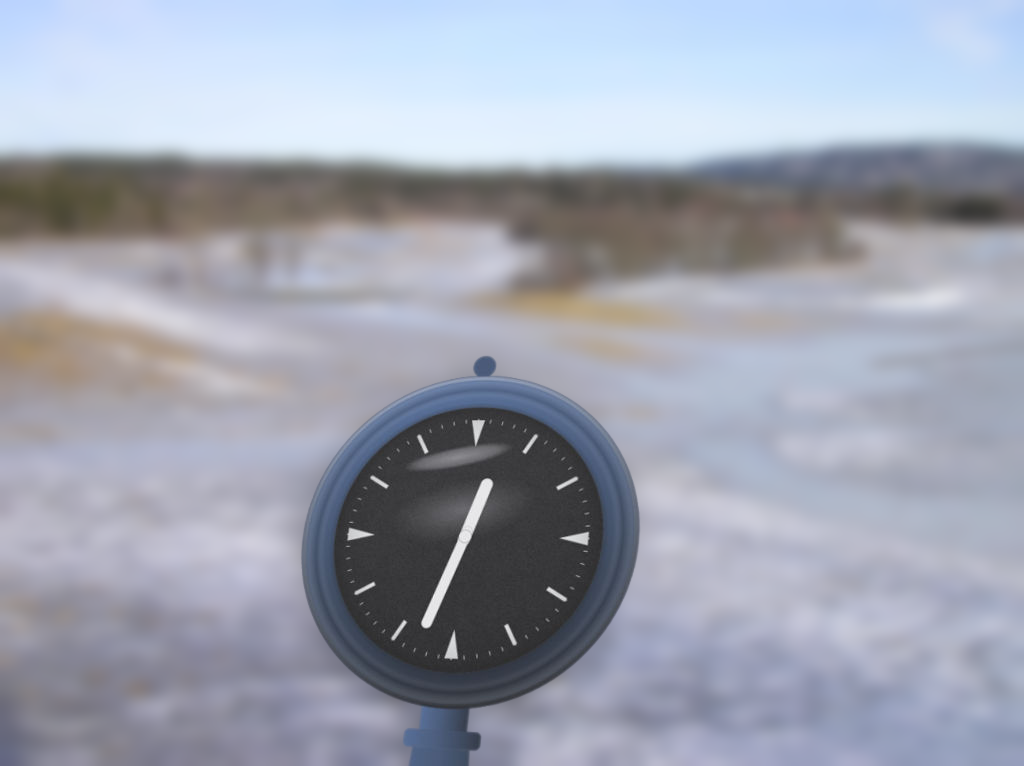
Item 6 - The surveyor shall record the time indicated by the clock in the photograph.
12:33
